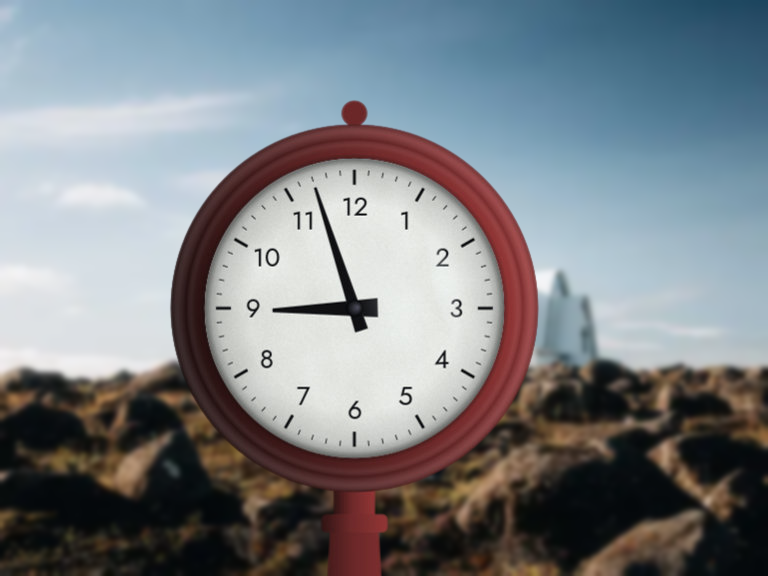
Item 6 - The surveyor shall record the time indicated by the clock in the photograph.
8:57
